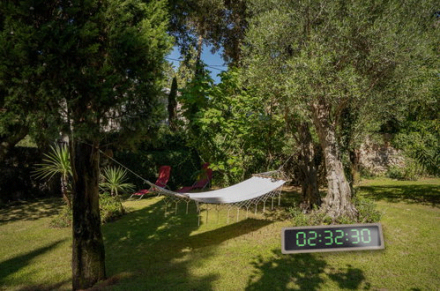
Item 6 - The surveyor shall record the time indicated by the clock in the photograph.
2:32:30
